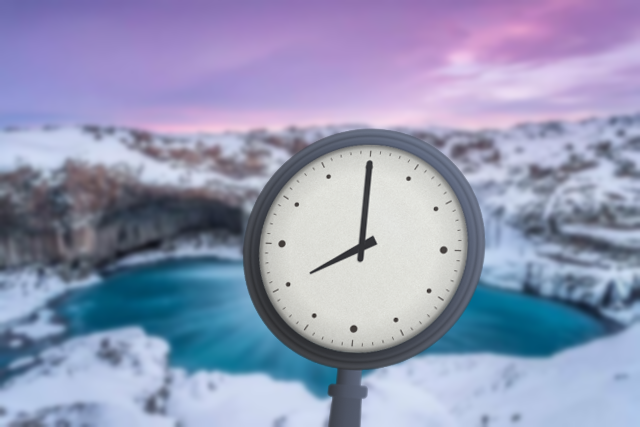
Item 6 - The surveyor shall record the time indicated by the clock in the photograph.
8:00
